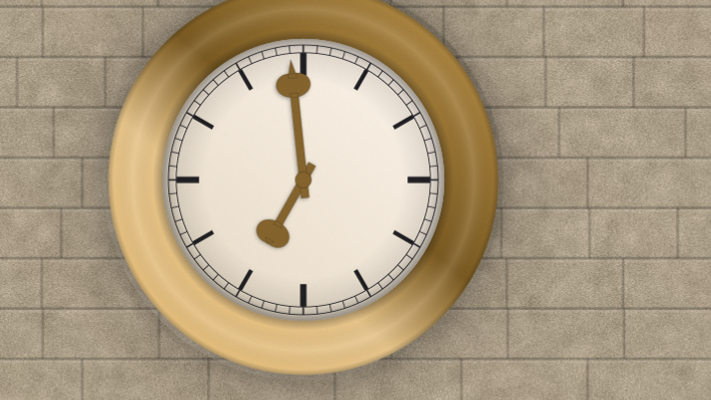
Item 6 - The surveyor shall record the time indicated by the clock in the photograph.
6:59
